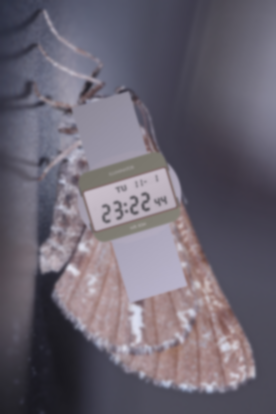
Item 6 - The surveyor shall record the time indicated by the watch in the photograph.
23:22
